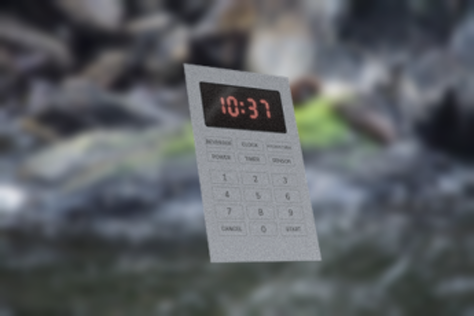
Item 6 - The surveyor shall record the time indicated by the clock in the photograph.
10:37
